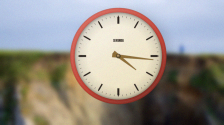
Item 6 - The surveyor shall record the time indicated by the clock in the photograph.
4:16
